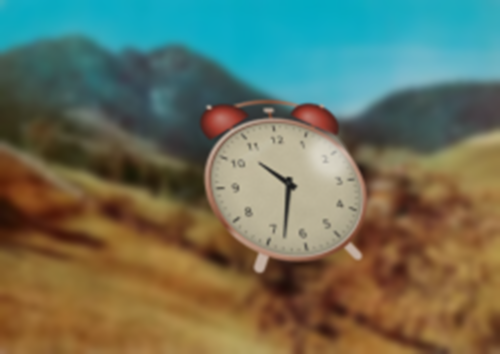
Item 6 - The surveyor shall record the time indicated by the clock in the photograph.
10:33
